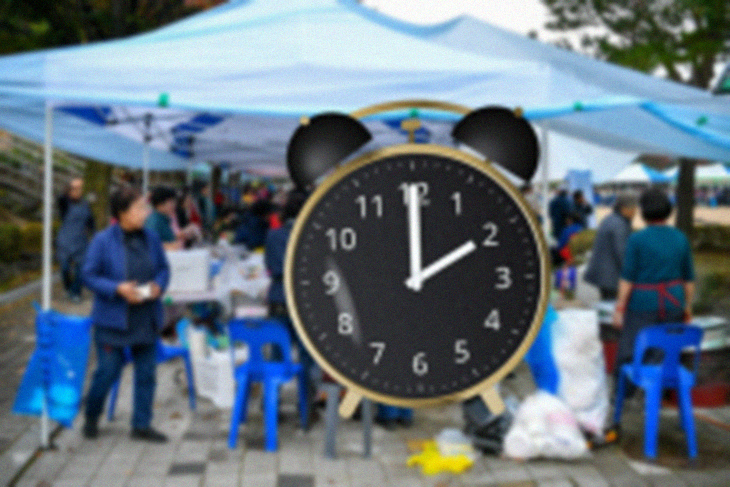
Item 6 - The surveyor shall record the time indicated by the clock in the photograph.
2:00
